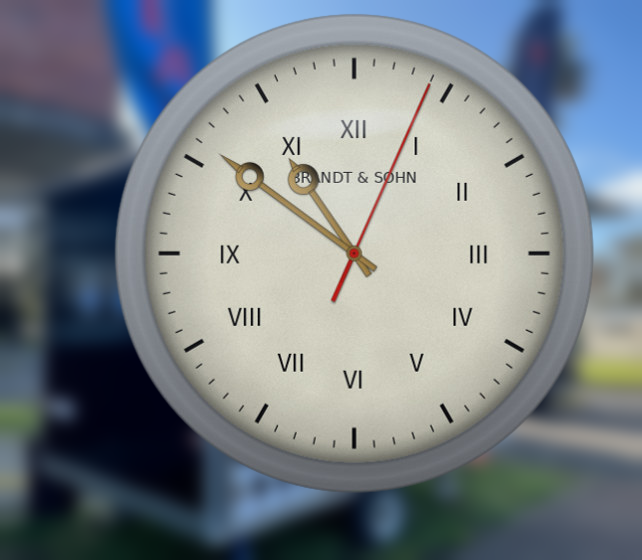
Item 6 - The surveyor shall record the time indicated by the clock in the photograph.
10:51:04
